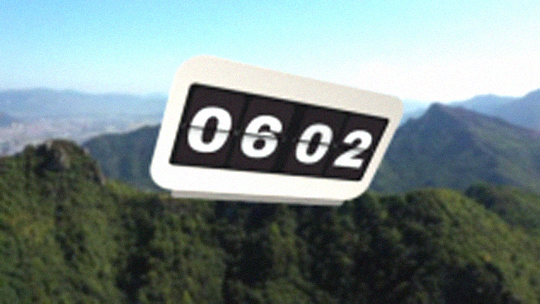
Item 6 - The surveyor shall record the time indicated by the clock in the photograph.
6:02
